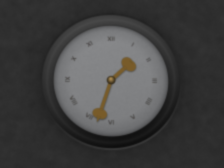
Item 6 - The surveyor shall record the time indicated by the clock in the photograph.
1:33
